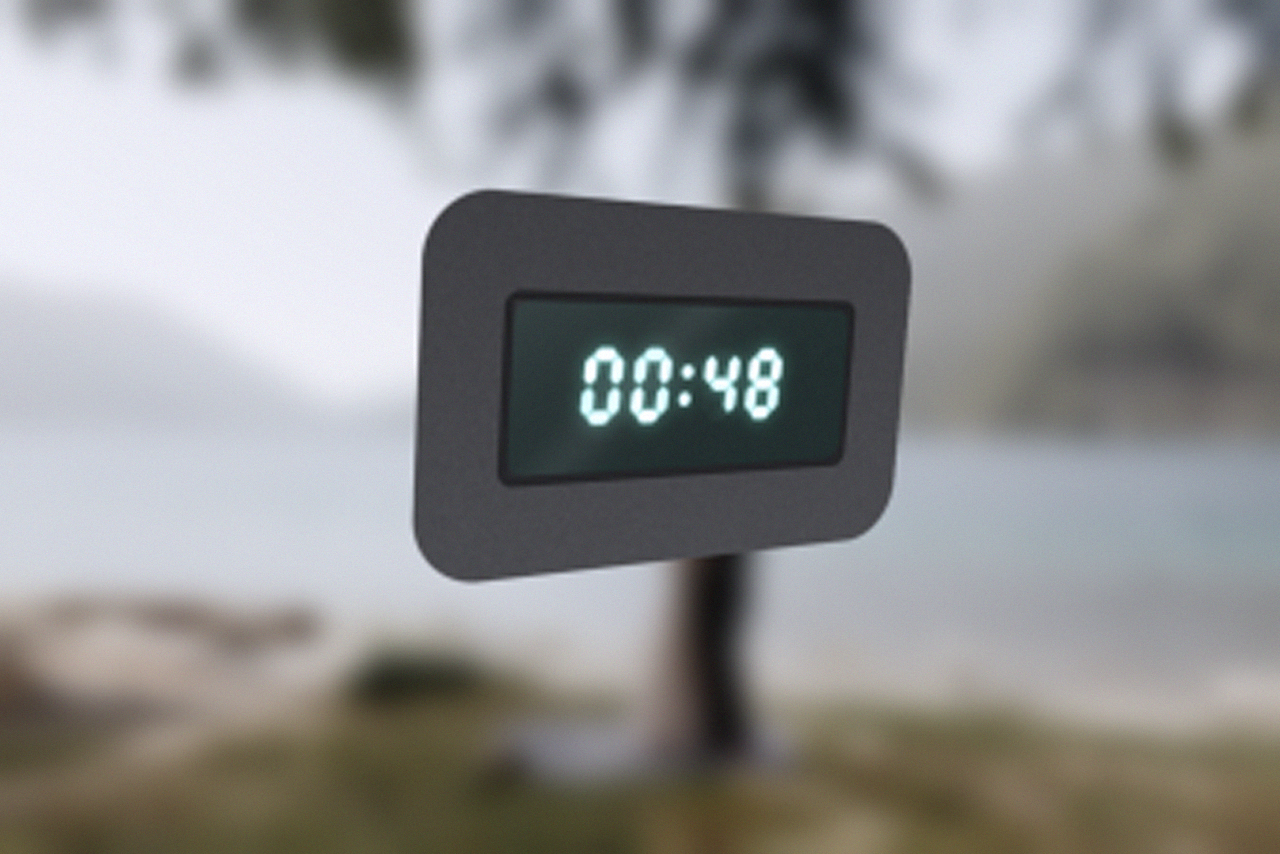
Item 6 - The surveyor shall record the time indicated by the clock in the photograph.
0:48
